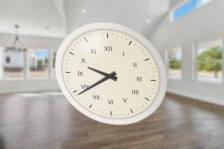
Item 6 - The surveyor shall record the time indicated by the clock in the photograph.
9:39
